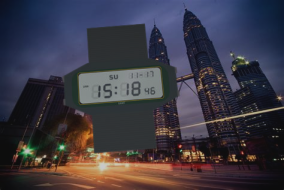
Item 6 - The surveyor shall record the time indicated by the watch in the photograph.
15:18:46
